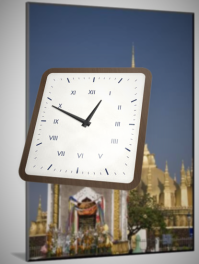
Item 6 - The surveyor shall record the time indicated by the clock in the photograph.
12:49
